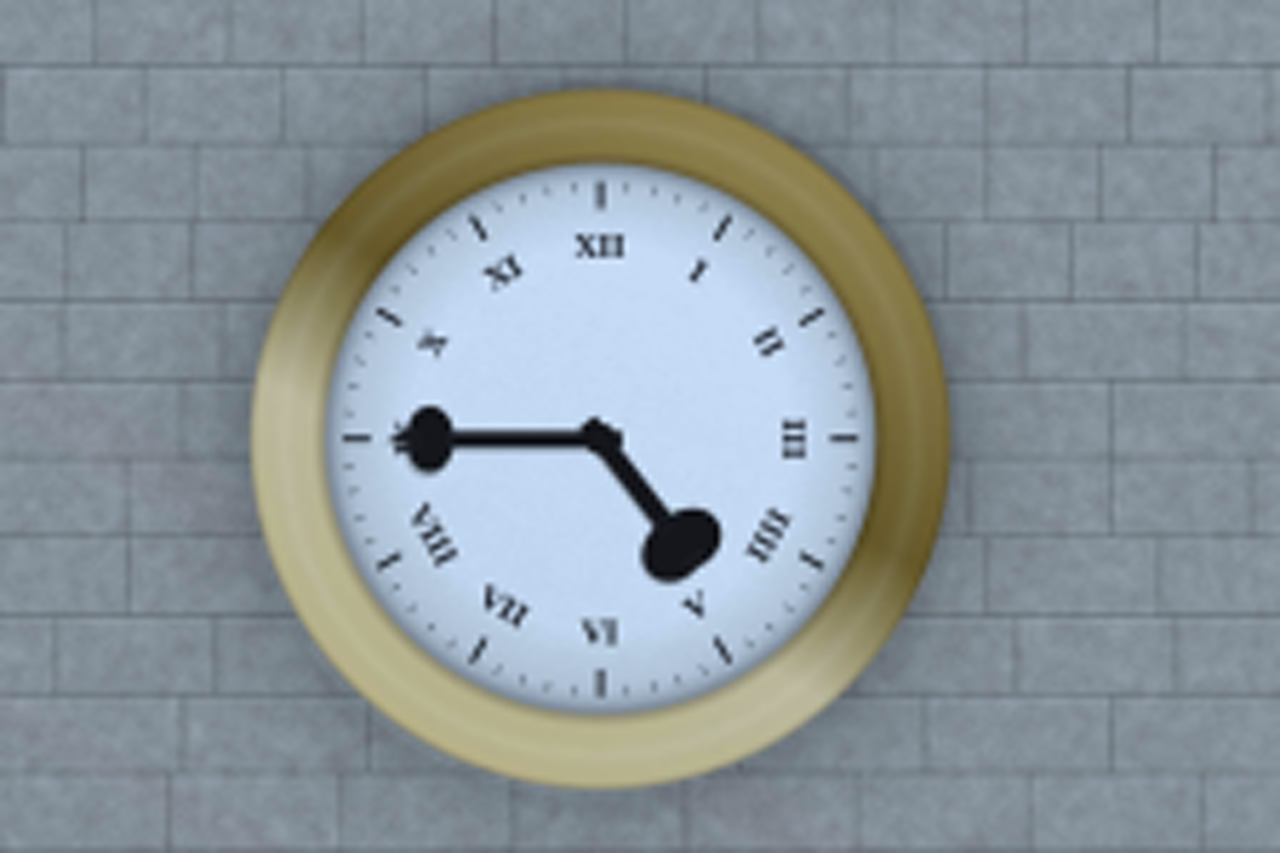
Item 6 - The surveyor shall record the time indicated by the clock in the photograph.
4:45
